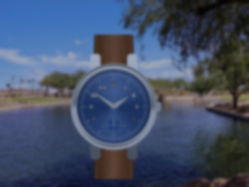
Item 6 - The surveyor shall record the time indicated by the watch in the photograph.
1:51
